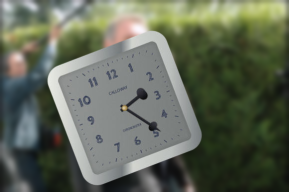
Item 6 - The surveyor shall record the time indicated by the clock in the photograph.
2:24
